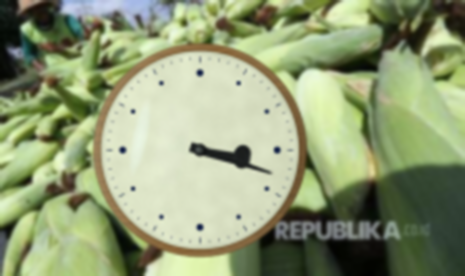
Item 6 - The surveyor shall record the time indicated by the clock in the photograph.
3:18
